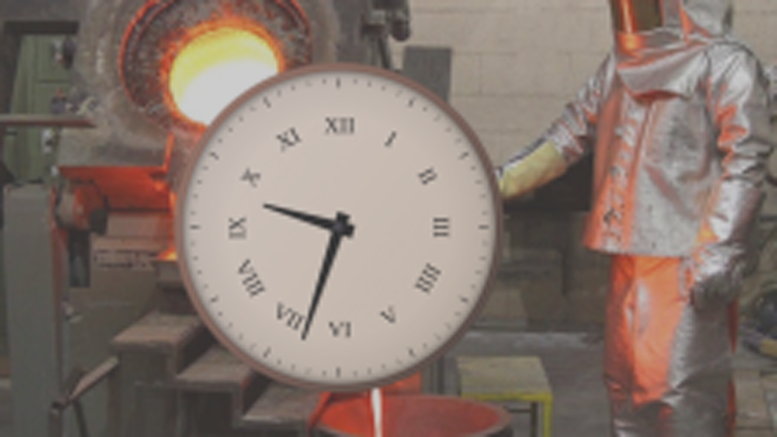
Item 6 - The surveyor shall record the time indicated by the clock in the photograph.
9:33
